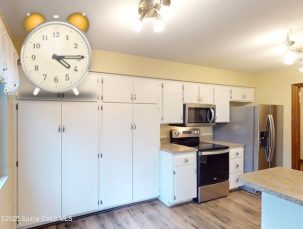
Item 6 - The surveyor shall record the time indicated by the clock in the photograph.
4:15
